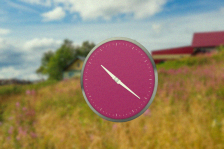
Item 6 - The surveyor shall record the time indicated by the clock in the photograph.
10:21
